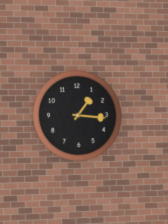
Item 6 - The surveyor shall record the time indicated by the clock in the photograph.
1:16
